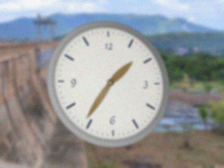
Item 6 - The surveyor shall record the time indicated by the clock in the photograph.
1:36
